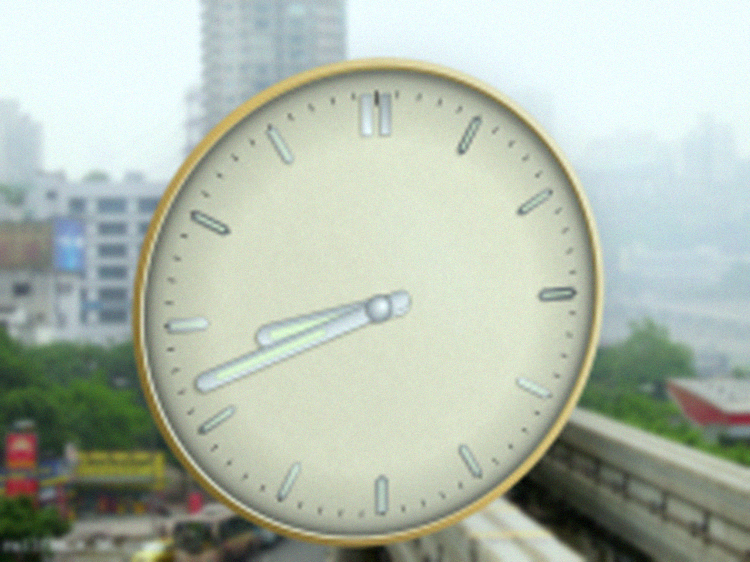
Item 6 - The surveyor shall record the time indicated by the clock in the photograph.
8:42
